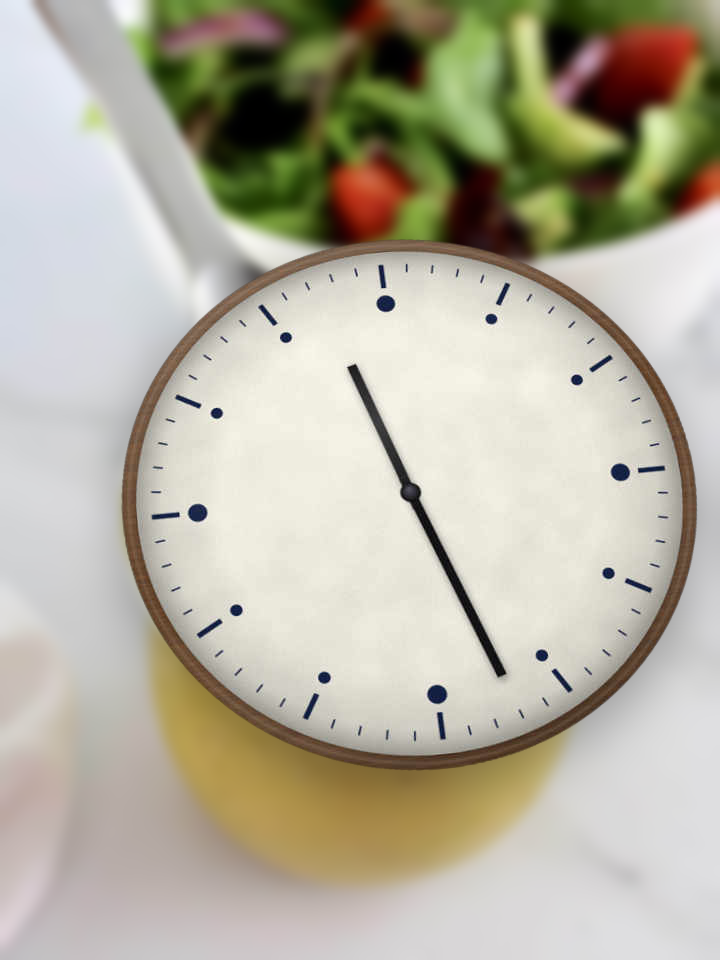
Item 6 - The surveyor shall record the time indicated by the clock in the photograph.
11:27
